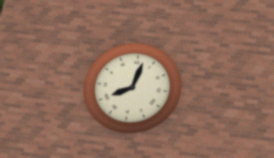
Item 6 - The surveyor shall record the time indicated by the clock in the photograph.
8:02
